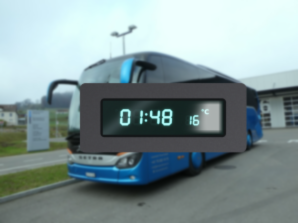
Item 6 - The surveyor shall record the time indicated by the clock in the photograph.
1:48
